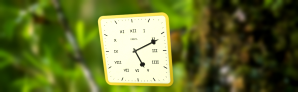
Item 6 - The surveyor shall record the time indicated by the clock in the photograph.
5:11
